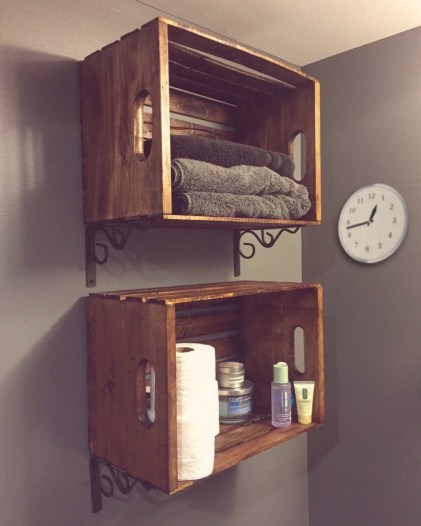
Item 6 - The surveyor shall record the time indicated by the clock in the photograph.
12:43
